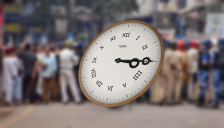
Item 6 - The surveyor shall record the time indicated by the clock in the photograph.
3:15
